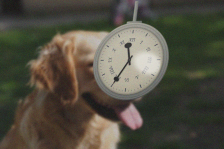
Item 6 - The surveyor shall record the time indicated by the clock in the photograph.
11:35
